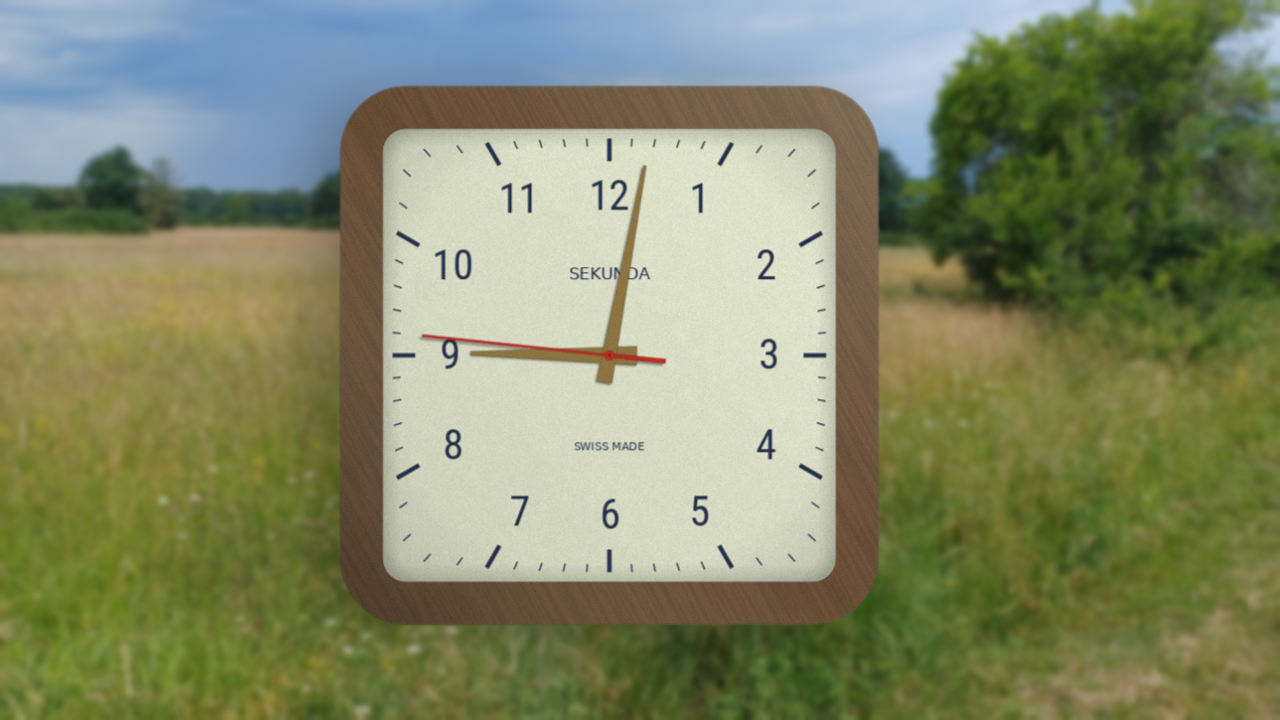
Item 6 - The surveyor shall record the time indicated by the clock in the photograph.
9:01:46
